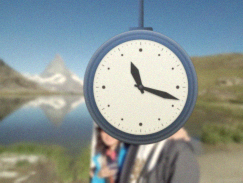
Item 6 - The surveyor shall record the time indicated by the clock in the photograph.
11:18
